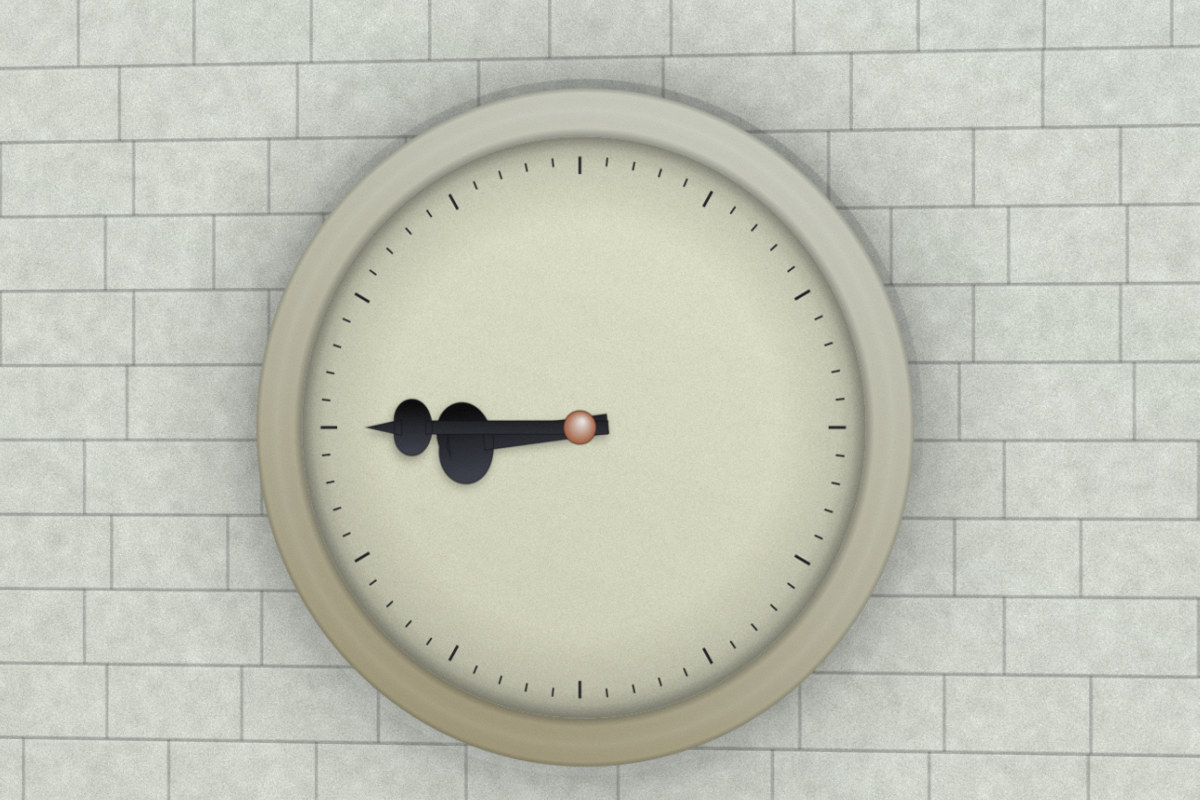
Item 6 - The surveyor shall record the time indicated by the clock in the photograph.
8:45
